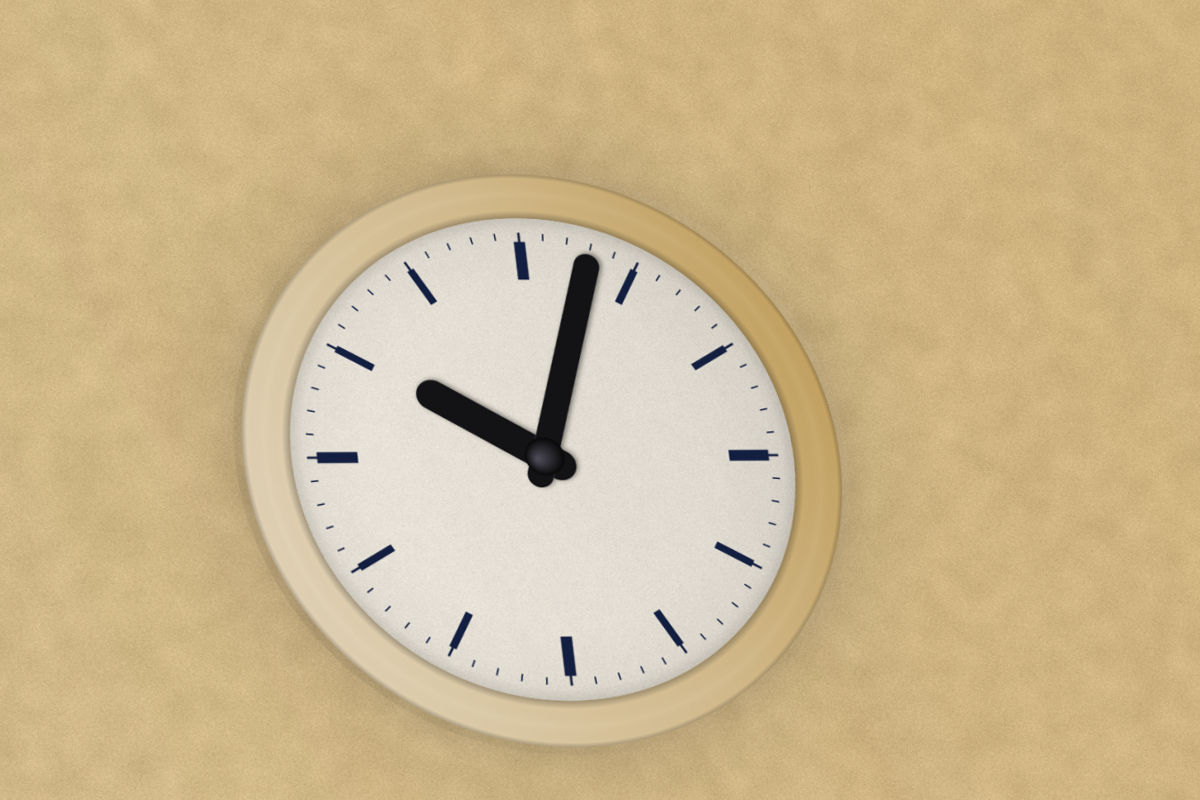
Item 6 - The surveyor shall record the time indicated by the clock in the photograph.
10:03
